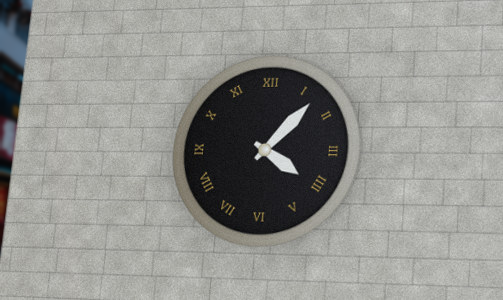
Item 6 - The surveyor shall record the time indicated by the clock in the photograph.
4:07
